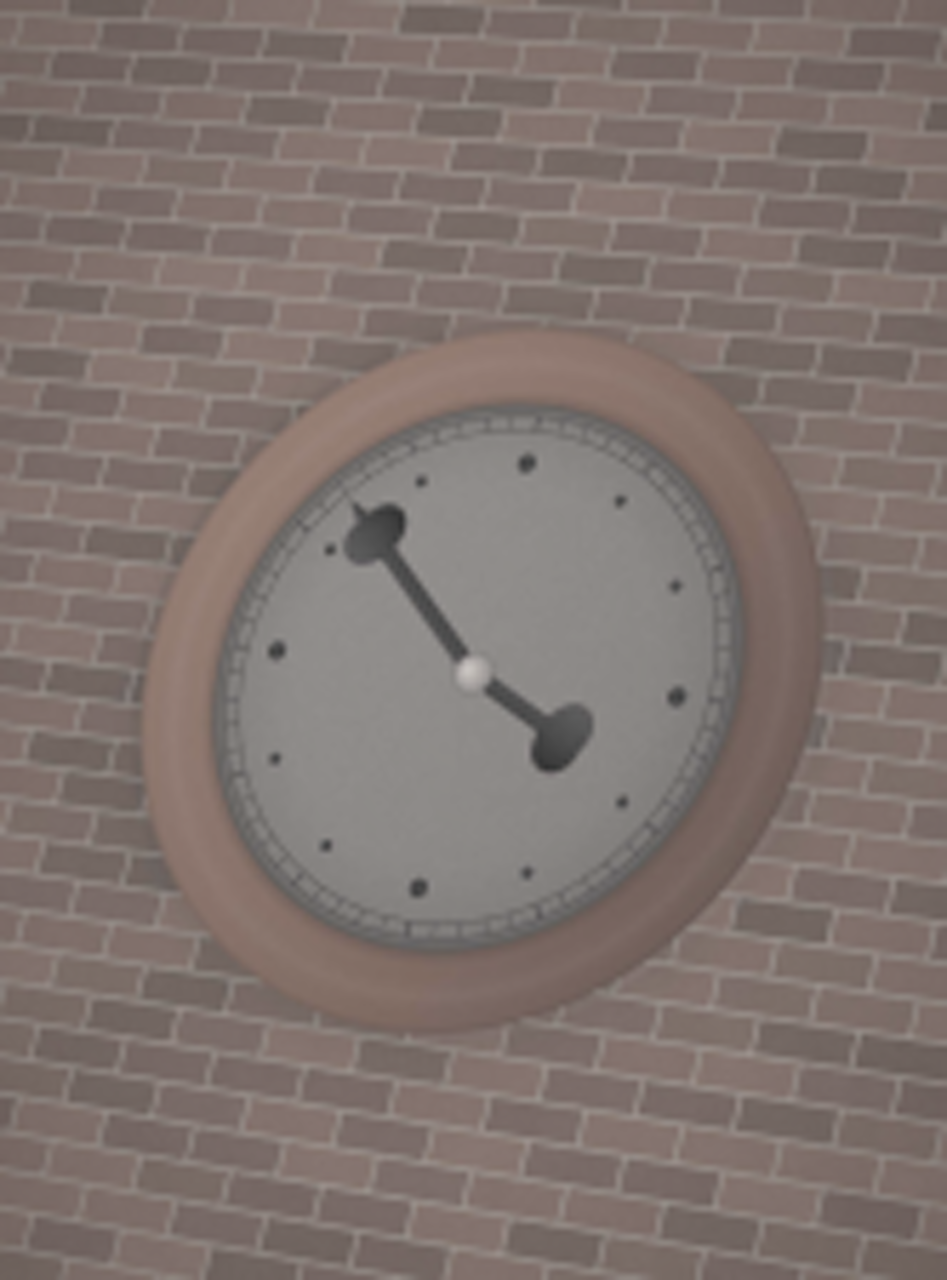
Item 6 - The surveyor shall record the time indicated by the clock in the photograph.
3:52
